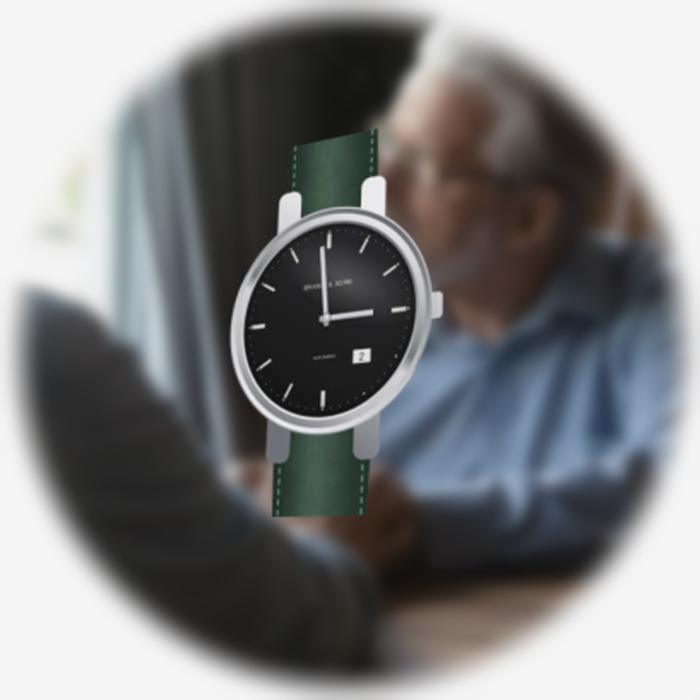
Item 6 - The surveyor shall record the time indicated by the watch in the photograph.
2:59
